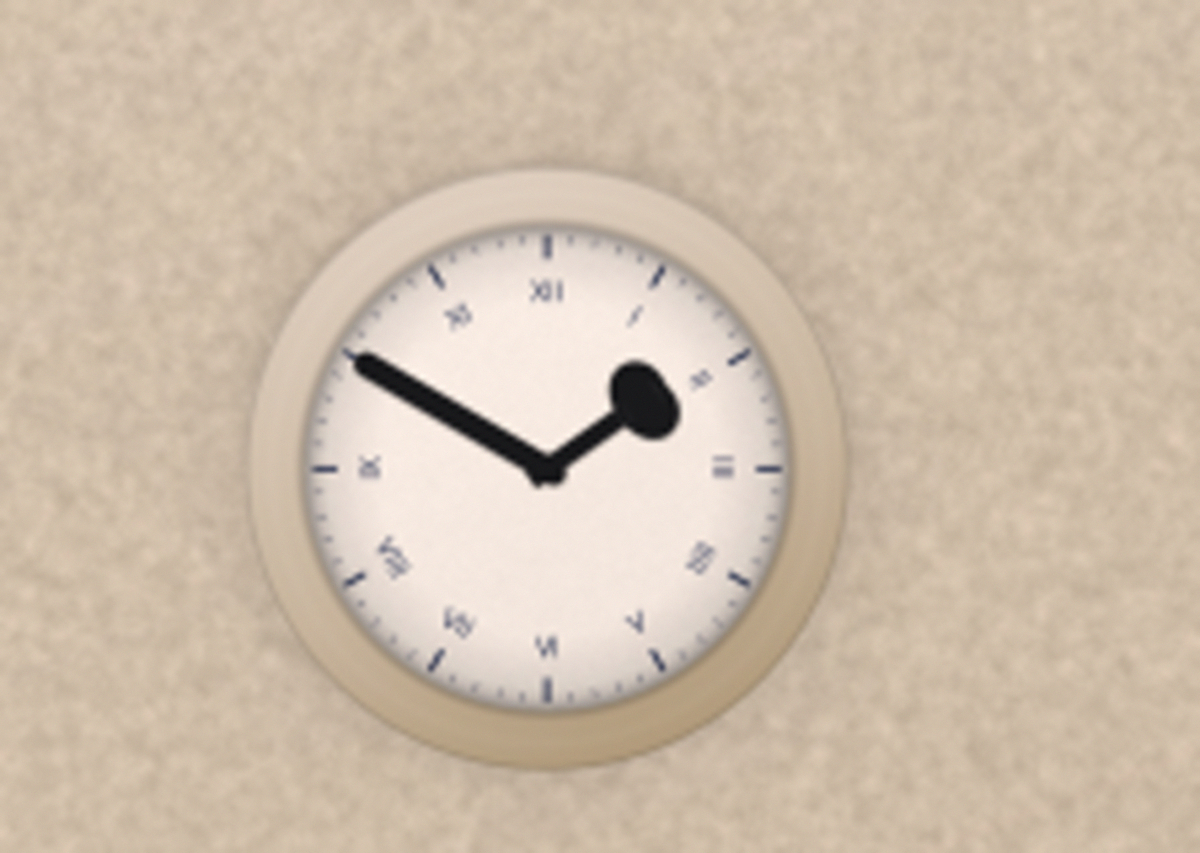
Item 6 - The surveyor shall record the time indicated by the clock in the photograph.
1:50
